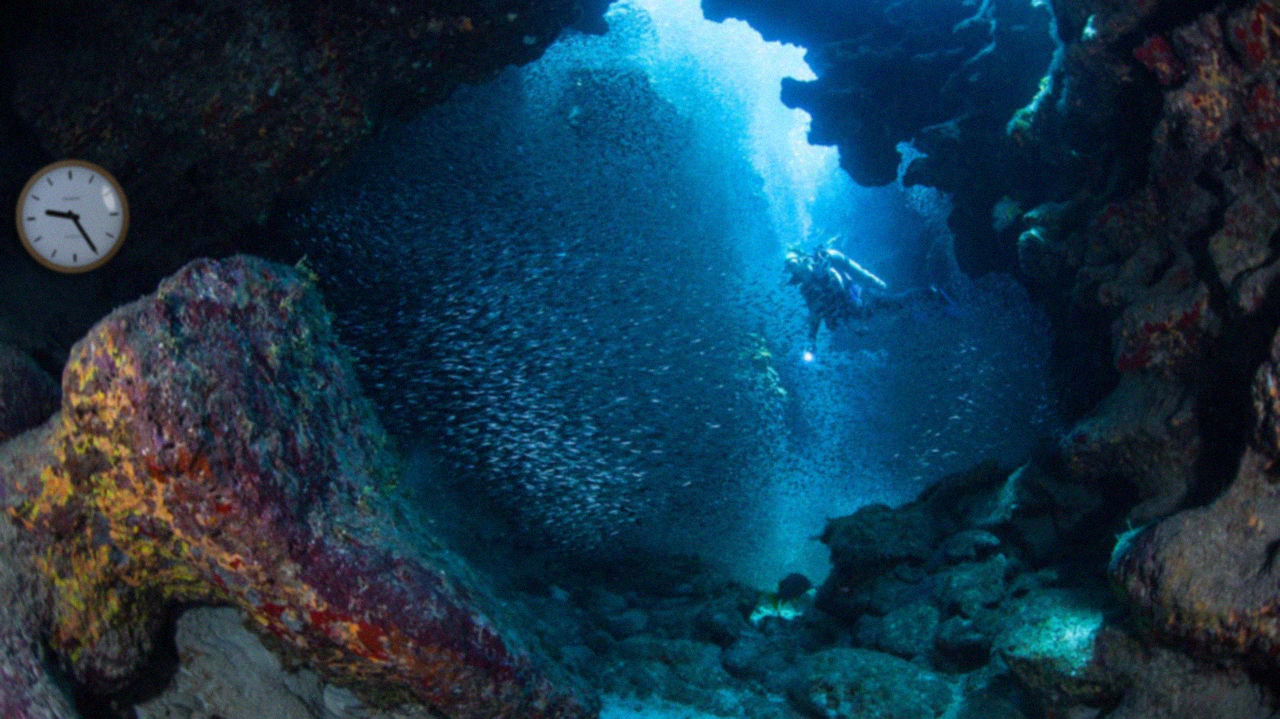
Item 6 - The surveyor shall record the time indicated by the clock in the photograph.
9:25
